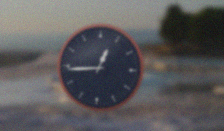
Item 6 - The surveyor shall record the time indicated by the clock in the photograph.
12:44
